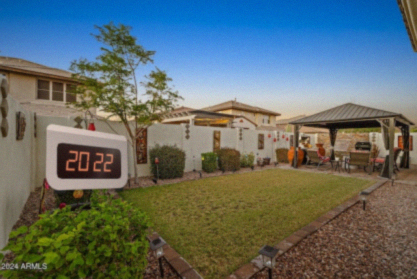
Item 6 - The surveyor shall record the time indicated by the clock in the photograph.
20:22
